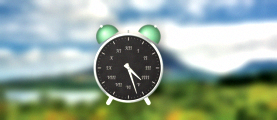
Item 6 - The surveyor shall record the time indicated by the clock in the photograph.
4:27
